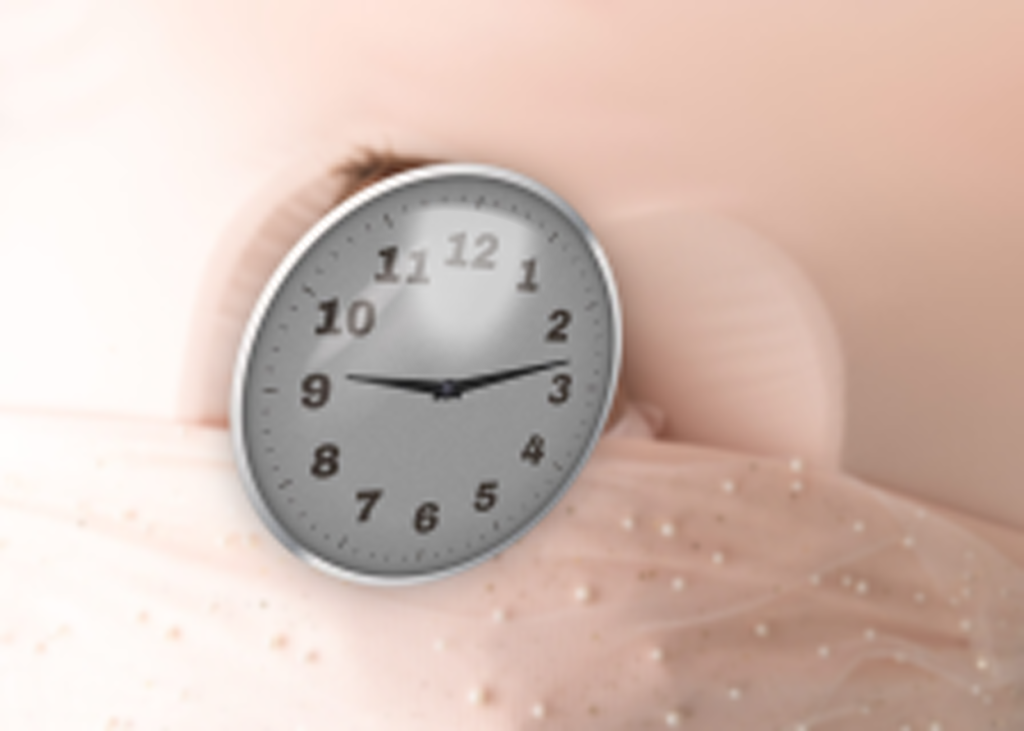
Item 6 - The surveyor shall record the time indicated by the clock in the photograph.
9:13
